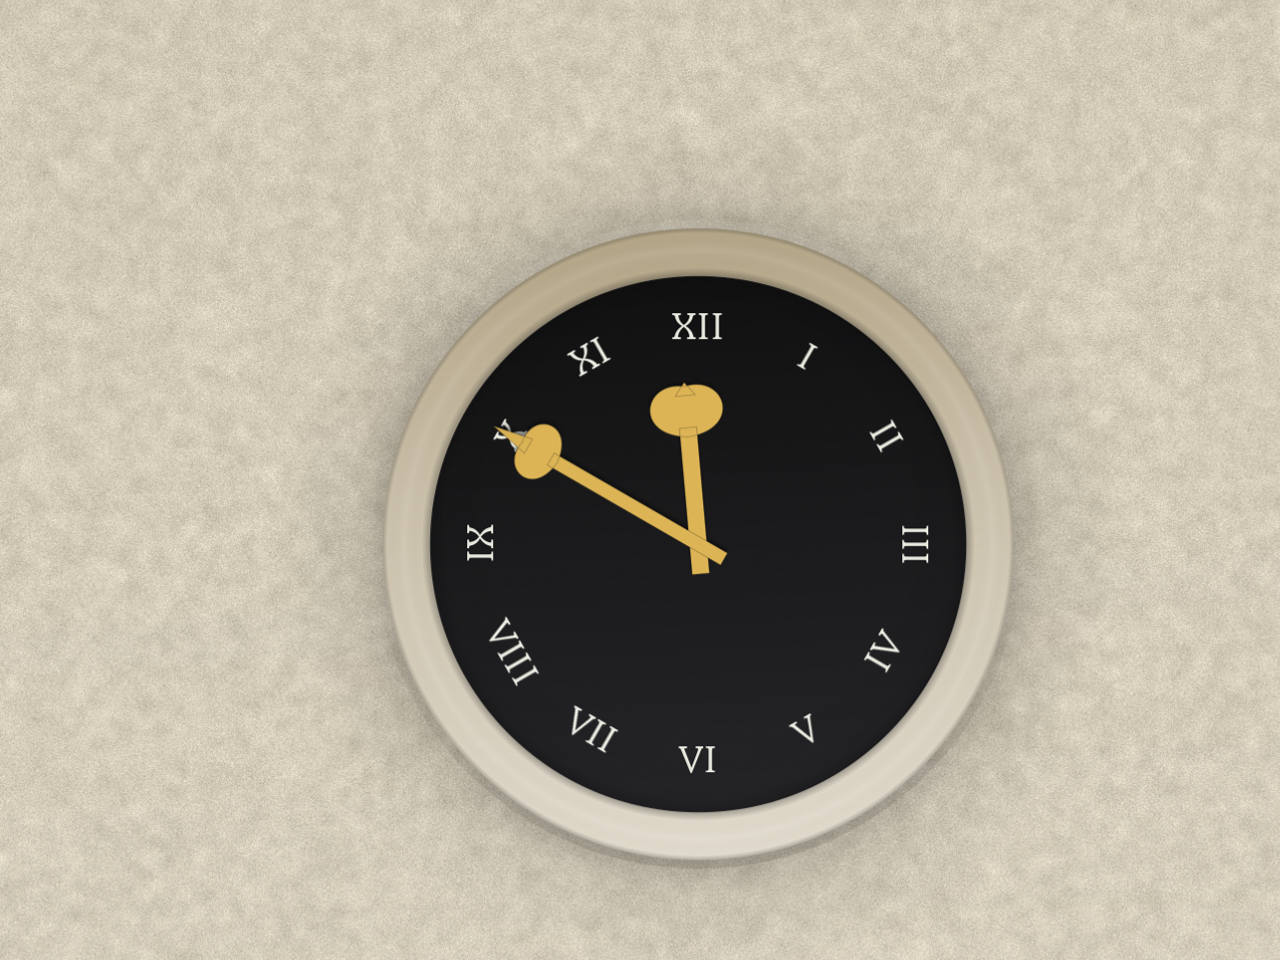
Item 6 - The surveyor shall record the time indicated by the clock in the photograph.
11:50
